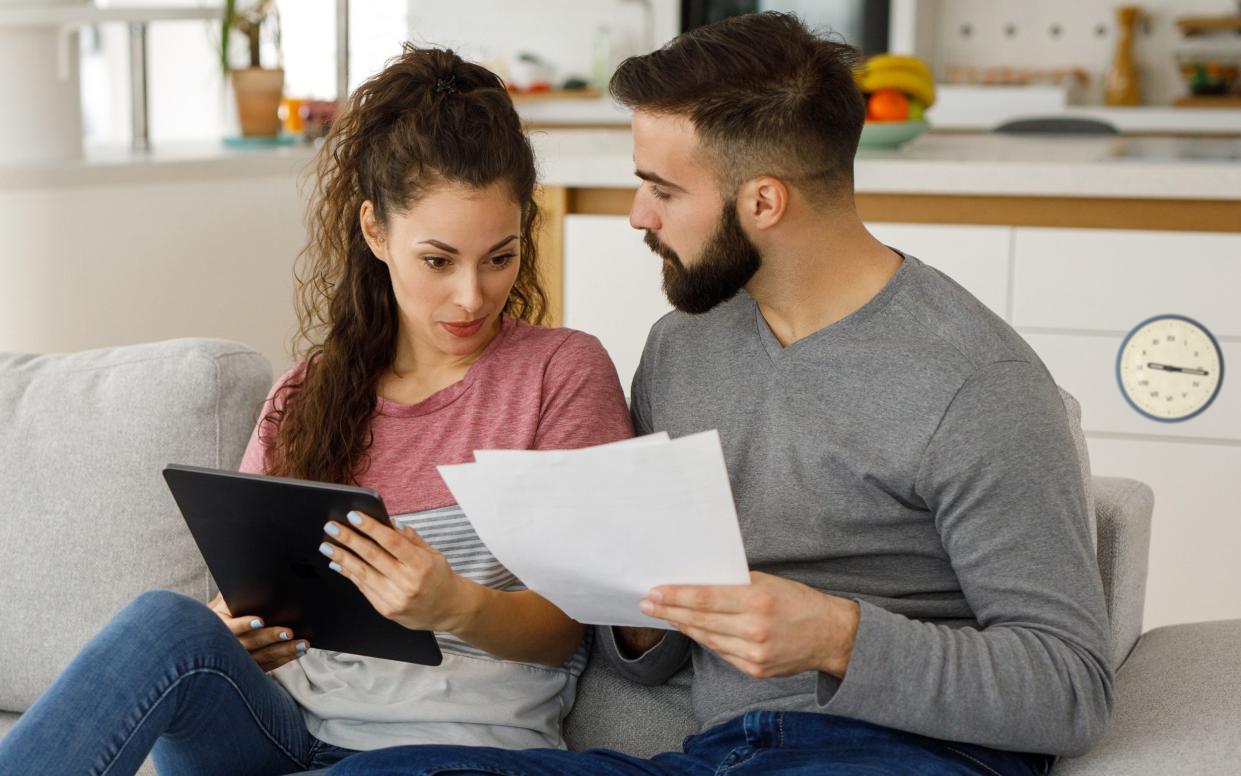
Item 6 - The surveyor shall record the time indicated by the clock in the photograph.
9:16
